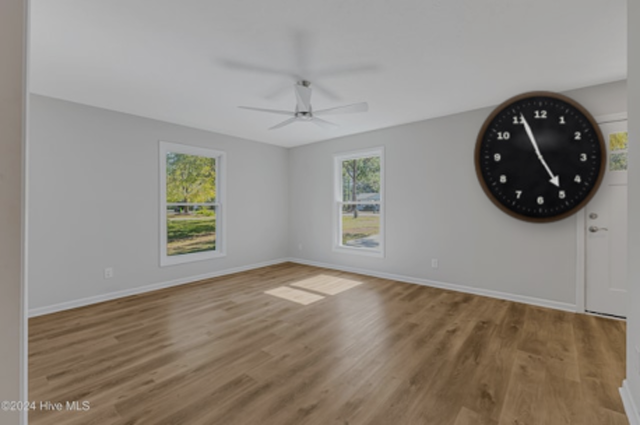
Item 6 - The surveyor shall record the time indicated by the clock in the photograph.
4:56
